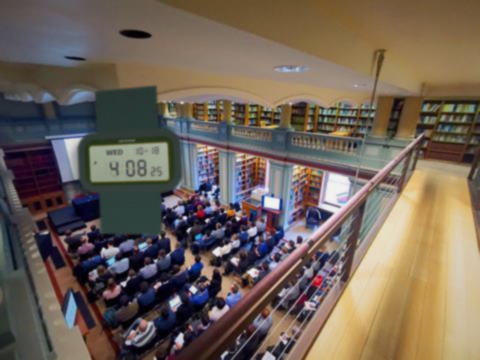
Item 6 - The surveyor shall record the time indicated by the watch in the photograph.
4:08
